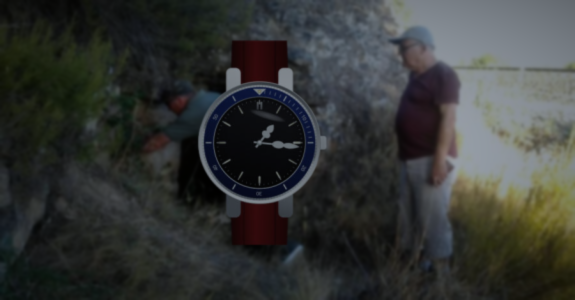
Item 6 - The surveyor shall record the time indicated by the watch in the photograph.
1:16
